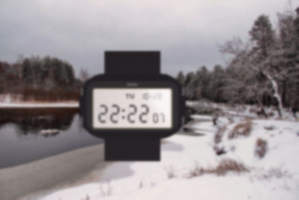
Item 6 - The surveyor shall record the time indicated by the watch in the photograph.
22:22
